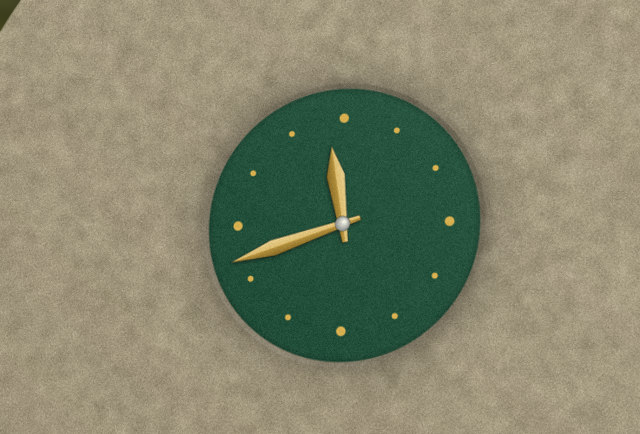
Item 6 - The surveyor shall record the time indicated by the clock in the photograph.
11:42
